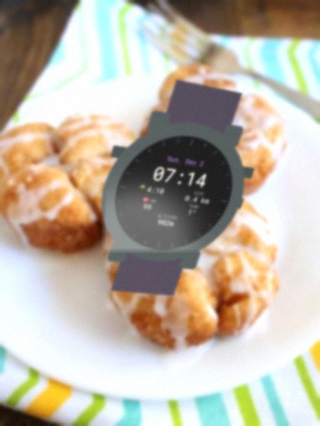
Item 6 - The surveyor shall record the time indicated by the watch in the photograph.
7:14
